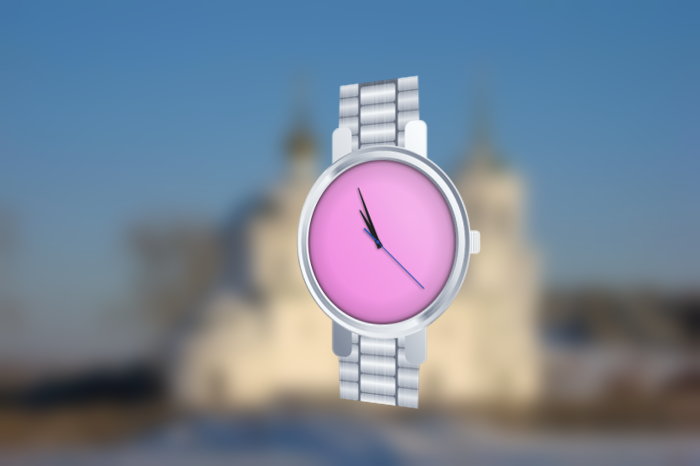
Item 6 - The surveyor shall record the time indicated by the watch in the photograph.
10:56:22
